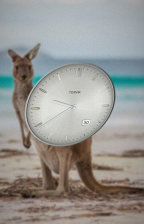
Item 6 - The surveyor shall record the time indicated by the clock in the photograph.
9:39
